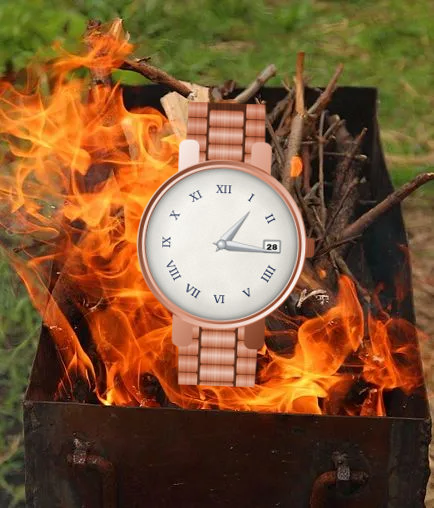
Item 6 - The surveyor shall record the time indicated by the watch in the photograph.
1:16
